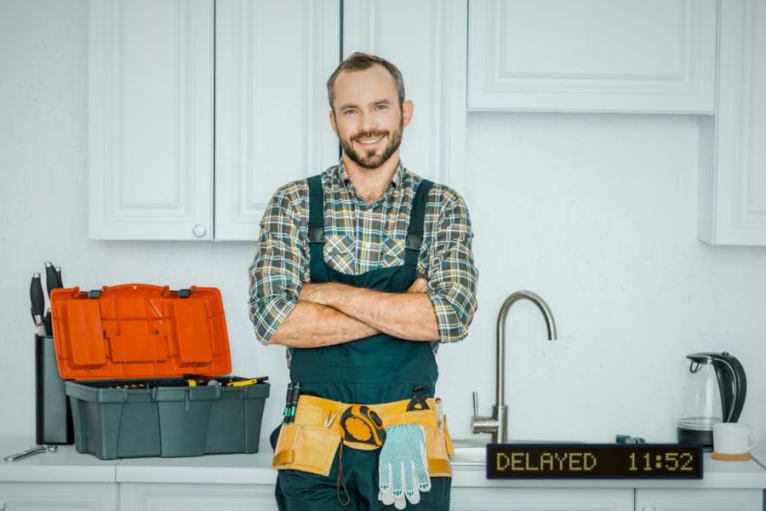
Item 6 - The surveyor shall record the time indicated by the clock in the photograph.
11:52
